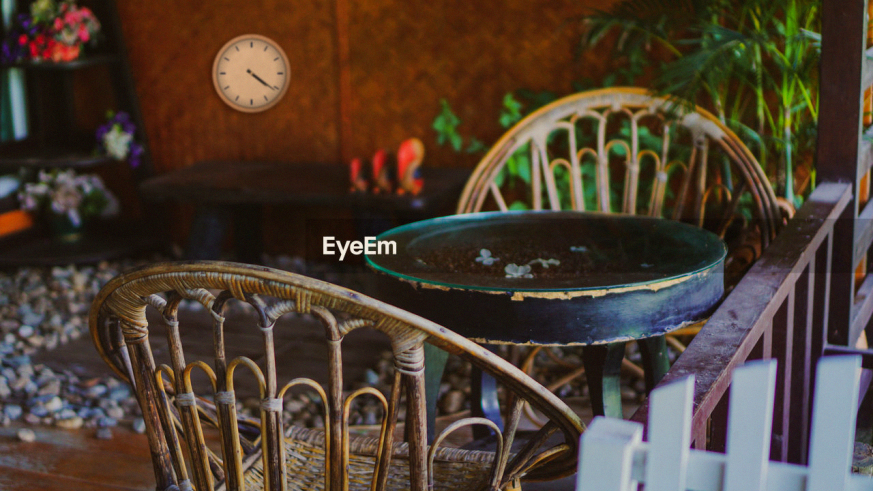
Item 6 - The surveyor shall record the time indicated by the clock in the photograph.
4:21
